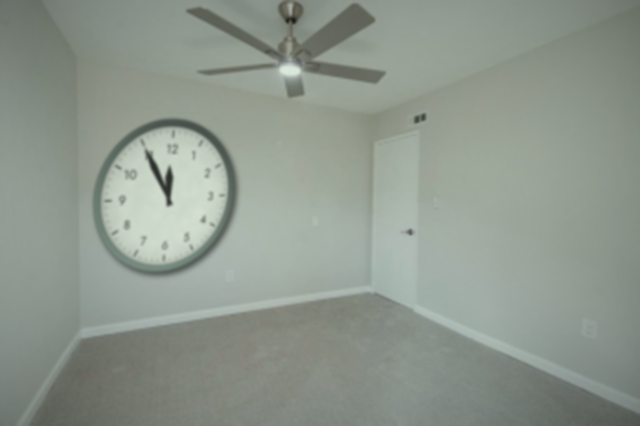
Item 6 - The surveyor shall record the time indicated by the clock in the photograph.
11:55
